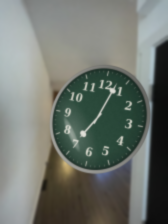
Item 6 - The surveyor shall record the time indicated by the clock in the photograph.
7:03
